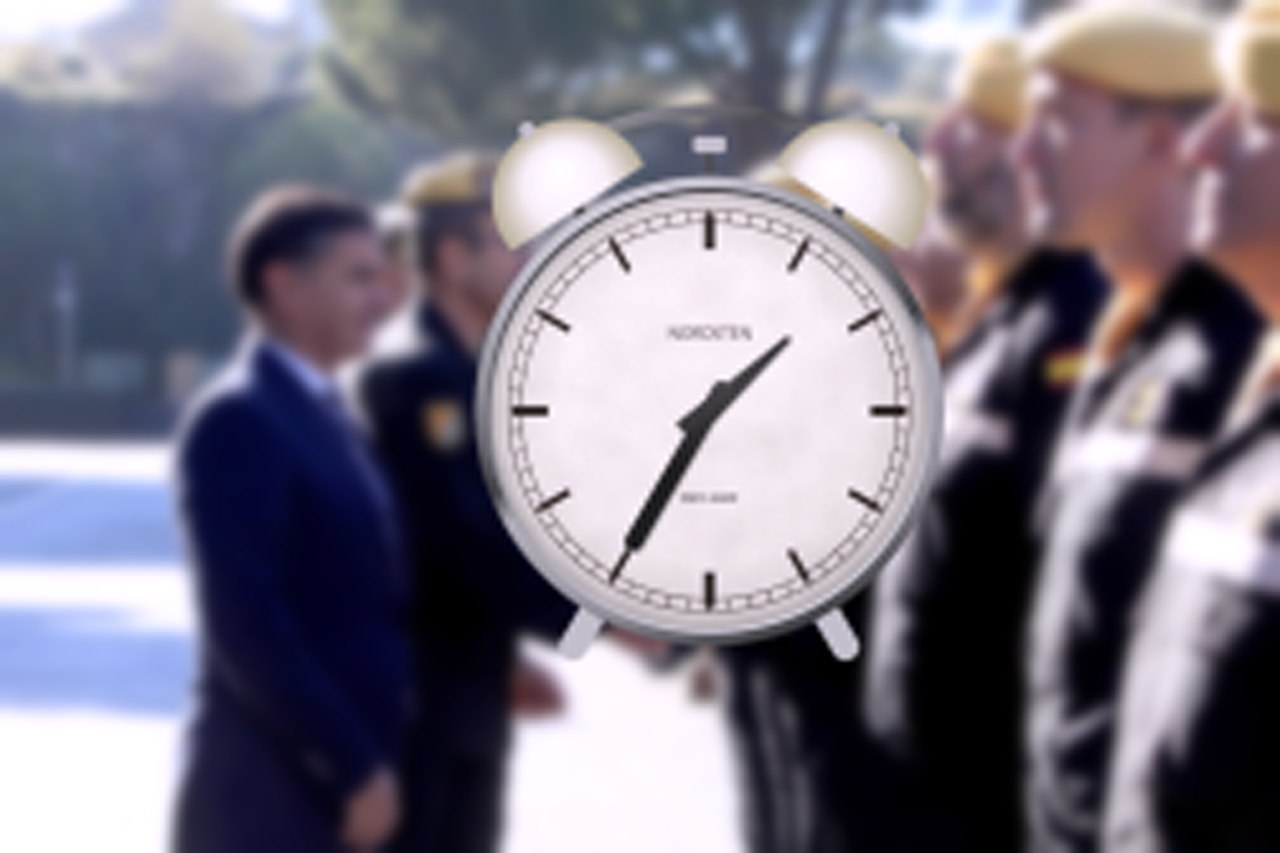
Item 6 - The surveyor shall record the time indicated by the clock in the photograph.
1:35
